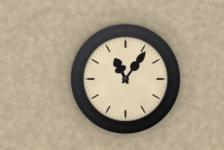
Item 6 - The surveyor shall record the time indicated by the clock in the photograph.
11:06
